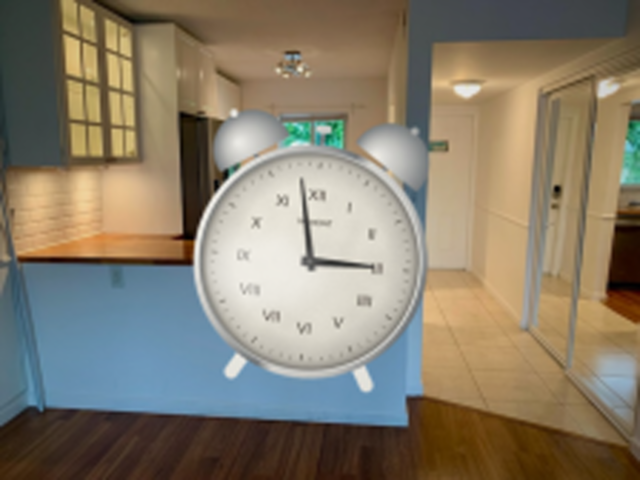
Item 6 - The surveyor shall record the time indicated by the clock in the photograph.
2:58
